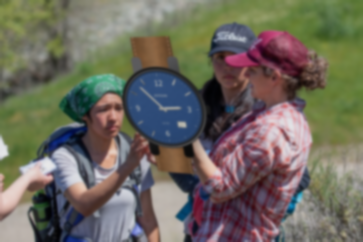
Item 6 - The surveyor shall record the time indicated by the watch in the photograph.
2:53
